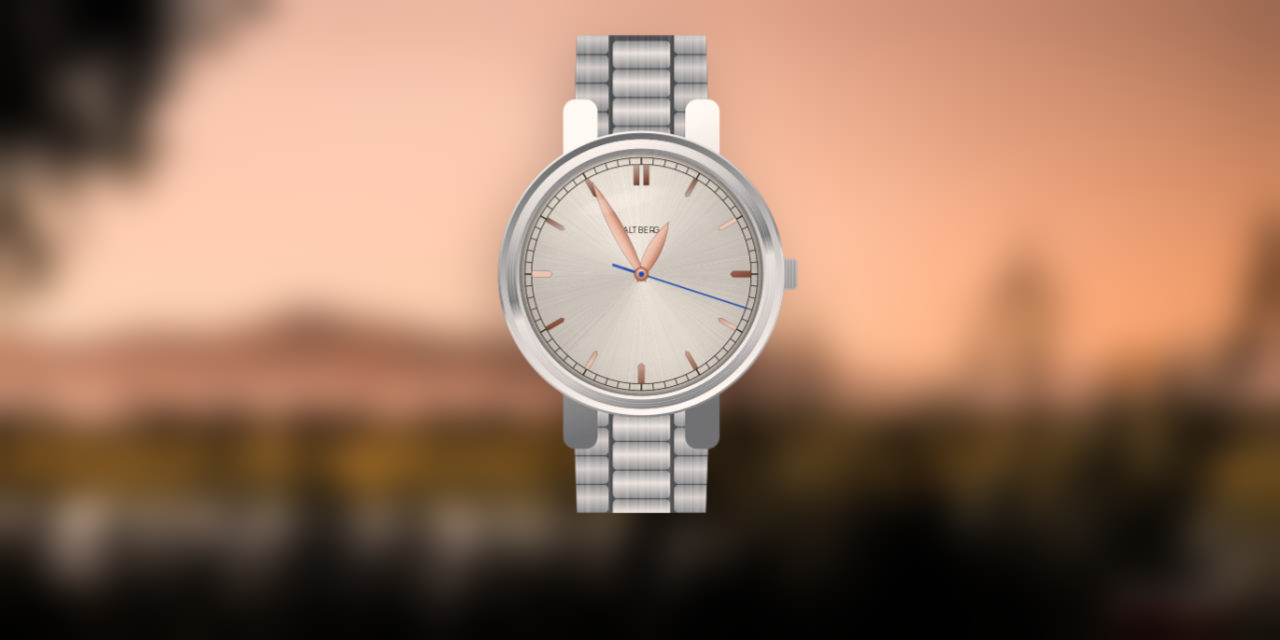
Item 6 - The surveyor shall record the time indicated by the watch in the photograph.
12:55:18
